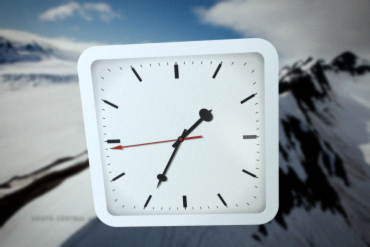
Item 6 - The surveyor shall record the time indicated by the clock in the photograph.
1:34:44
